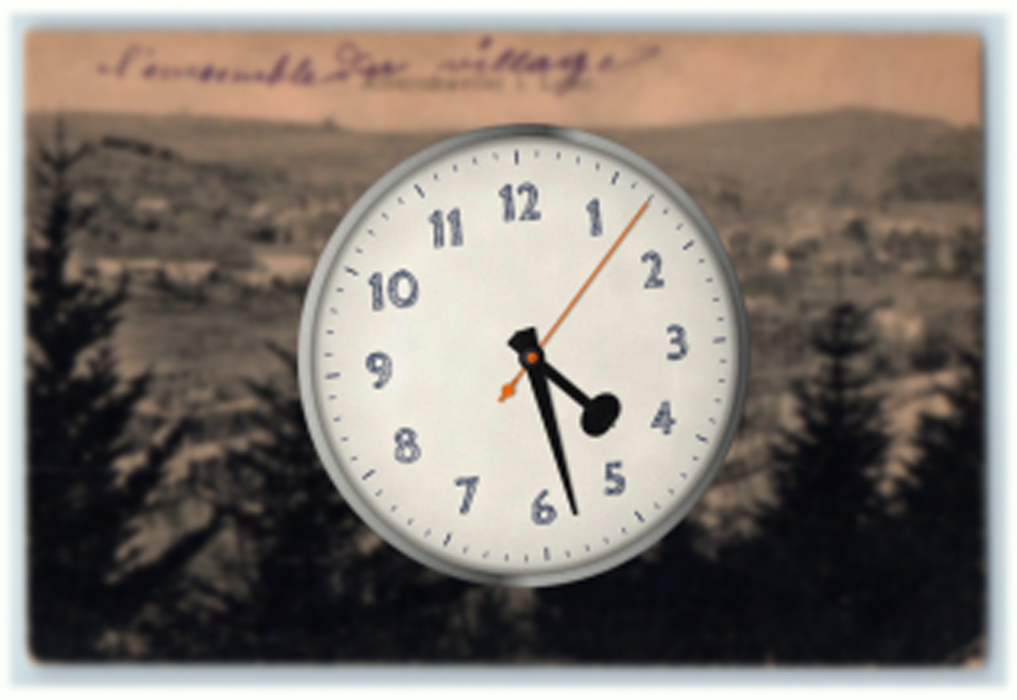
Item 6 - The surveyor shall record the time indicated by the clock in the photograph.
4:28:07
